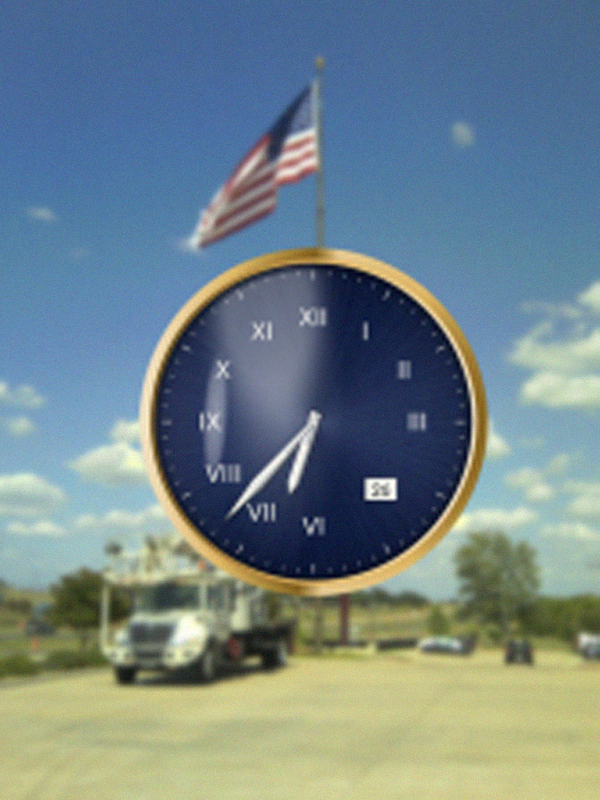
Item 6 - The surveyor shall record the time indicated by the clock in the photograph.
6:37
